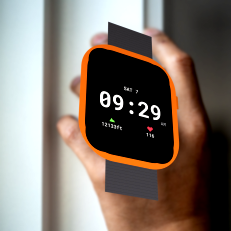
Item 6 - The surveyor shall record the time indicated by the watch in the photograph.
9:29
